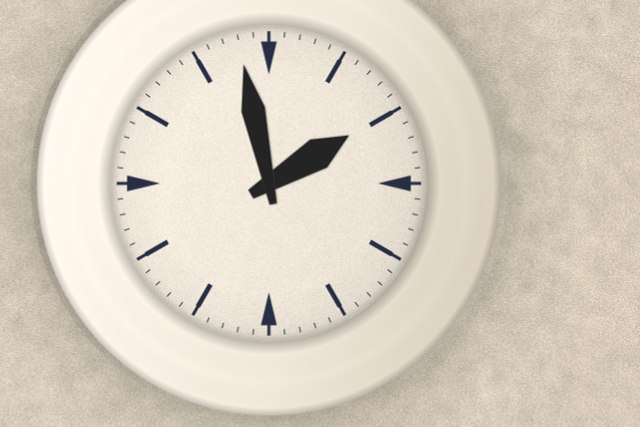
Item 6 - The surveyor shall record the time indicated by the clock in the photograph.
1:58
